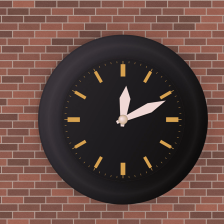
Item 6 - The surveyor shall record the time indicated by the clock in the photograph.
12:11
